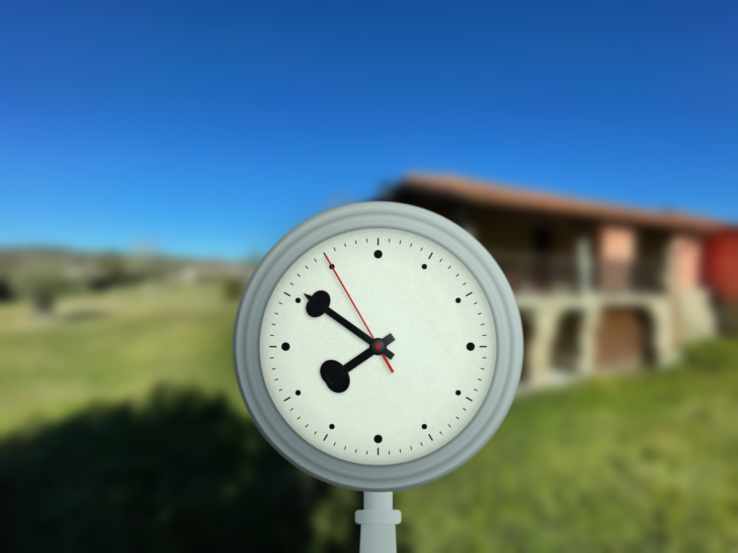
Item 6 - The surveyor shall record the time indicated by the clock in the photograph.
7:50:55
